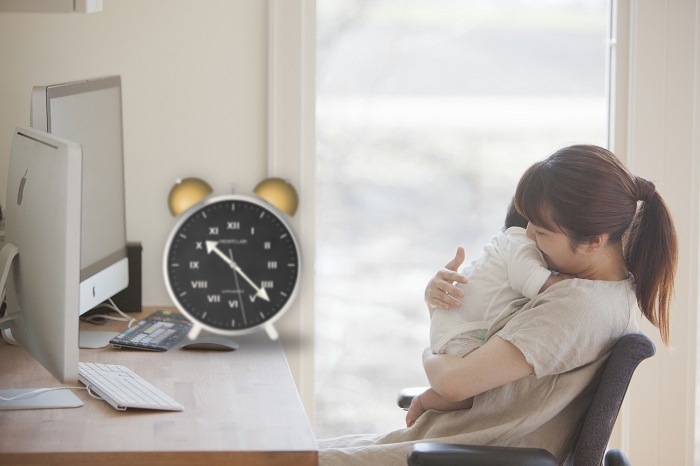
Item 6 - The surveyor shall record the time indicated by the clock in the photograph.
10:22:28
